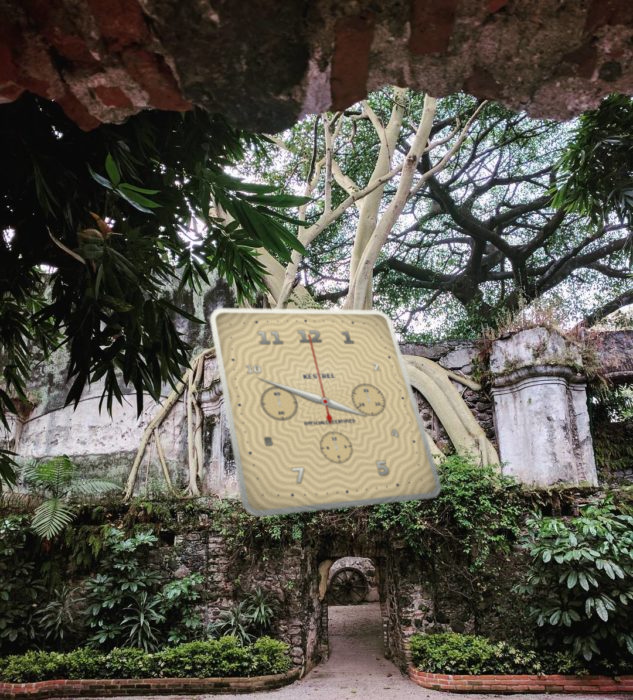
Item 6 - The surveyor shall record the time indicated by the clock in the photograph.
3:49
